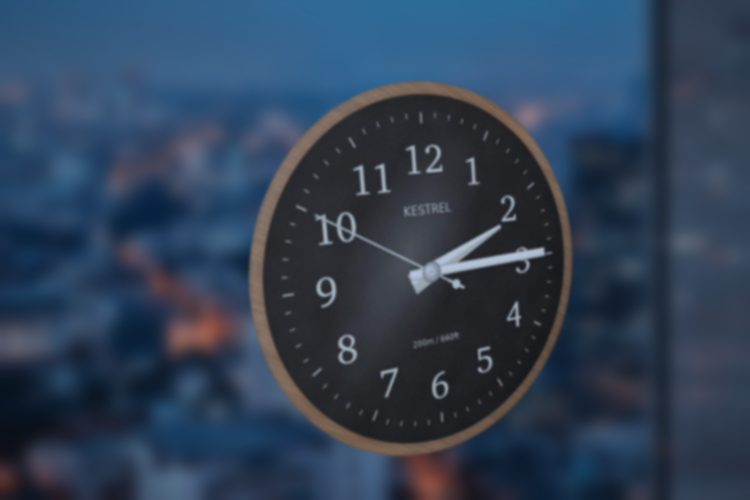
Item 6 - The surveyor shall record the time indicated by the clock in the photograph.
2:14:50
